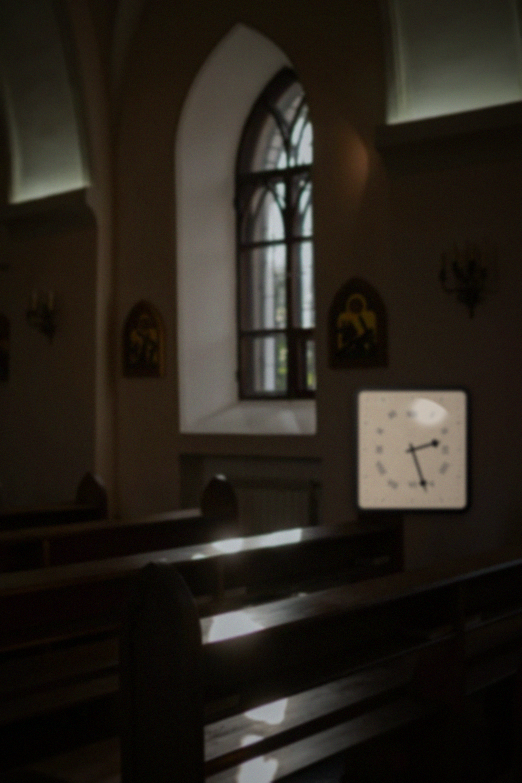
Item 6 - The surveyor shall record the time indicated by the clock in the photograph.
2:27
